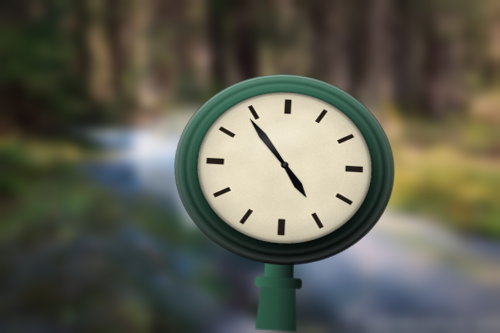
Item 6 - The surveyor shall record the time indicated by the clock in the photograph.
4:54
